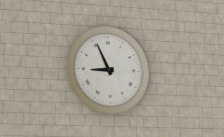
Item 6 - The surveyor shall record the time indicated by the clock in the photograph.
8:56
